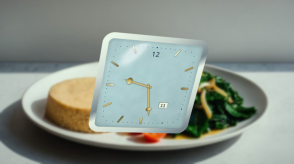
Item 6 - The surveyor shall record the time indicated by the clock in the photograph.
9:28
